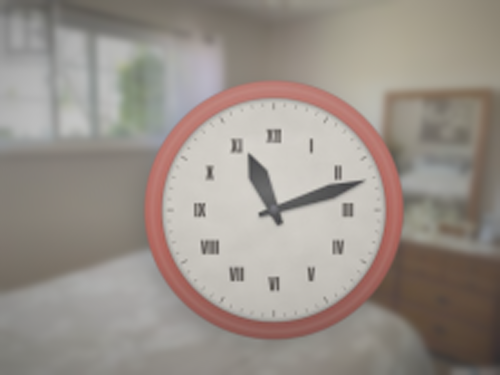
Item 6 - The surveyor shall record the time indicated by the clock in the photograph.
11:12
